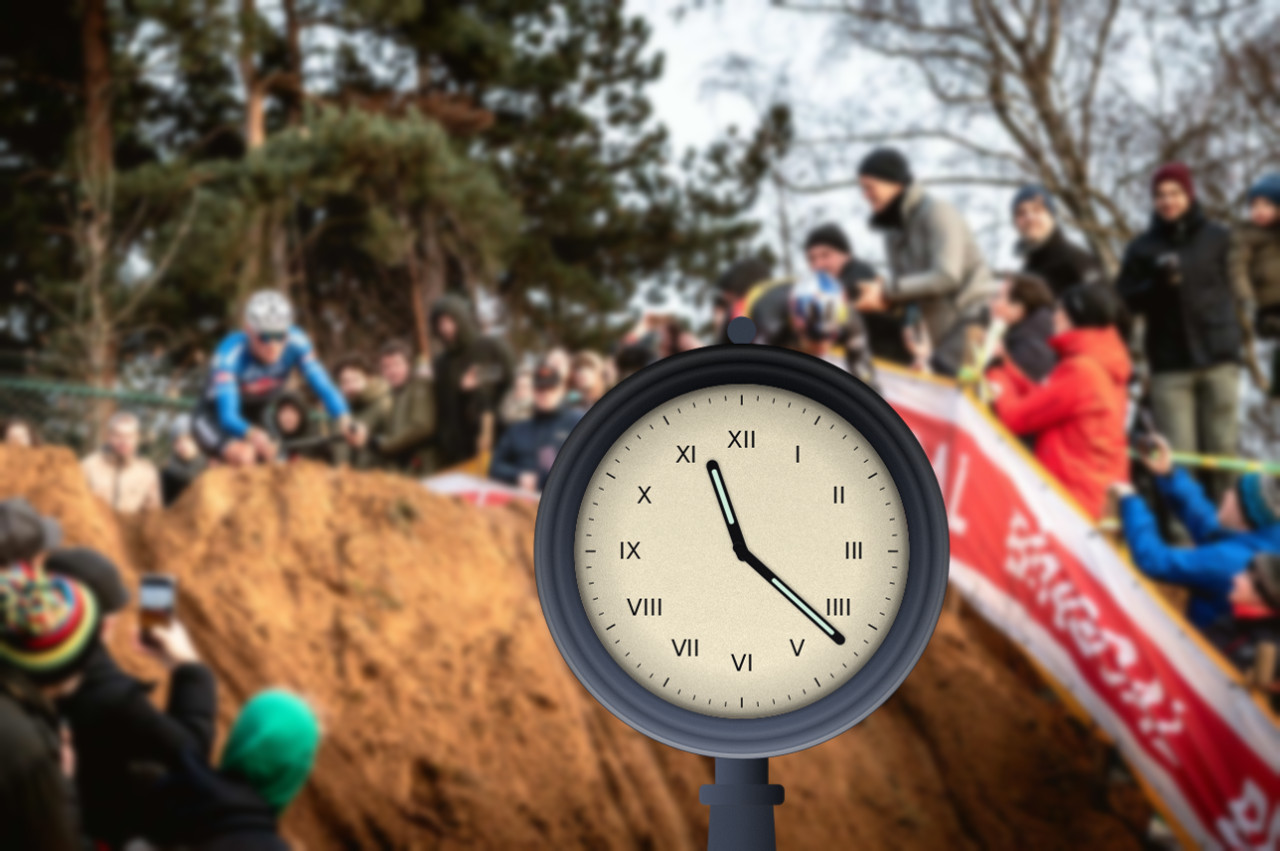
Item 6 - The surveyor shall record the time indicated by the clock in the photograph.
11:22
